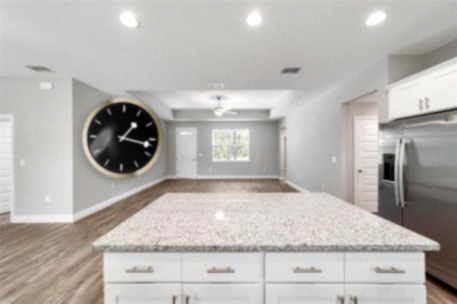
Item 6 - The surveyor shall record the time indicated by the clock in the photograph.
1:17
